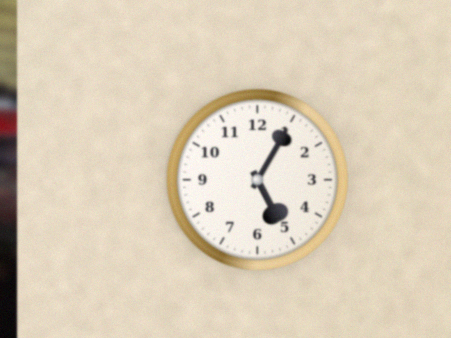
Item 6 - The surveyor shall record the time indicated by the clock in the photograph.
5:05
